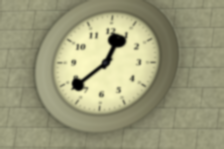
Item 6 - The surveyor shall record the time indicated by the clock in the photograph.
12:38
